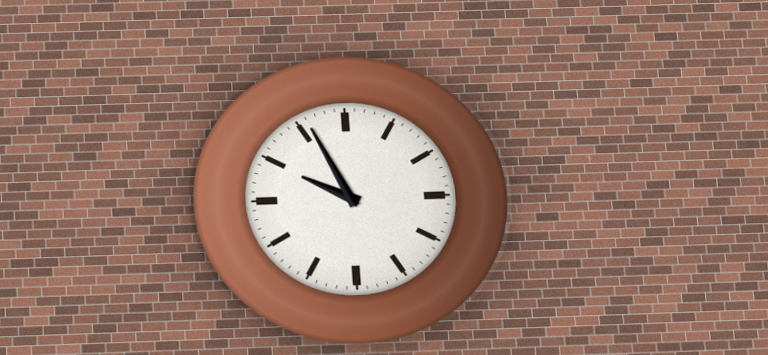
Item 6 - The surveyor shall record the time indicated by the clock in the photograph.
9:56
